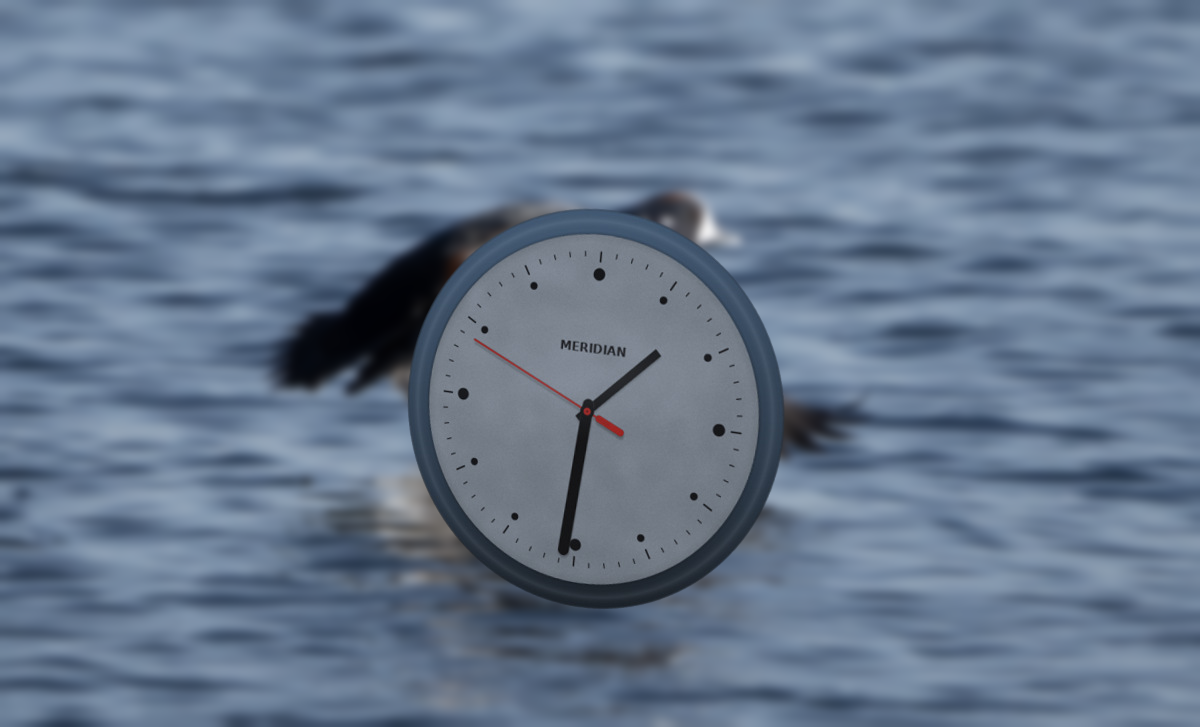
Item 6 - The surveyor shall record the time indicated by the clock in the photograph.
1:30:49
